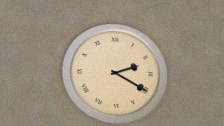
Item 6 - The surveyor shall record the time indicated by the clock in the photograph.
2:20
